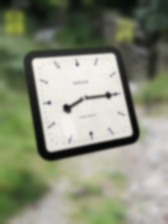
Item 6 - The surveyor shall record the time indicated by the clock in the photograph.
8:15
